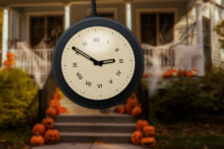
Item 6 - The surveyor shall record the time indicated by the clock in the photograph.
2:51
